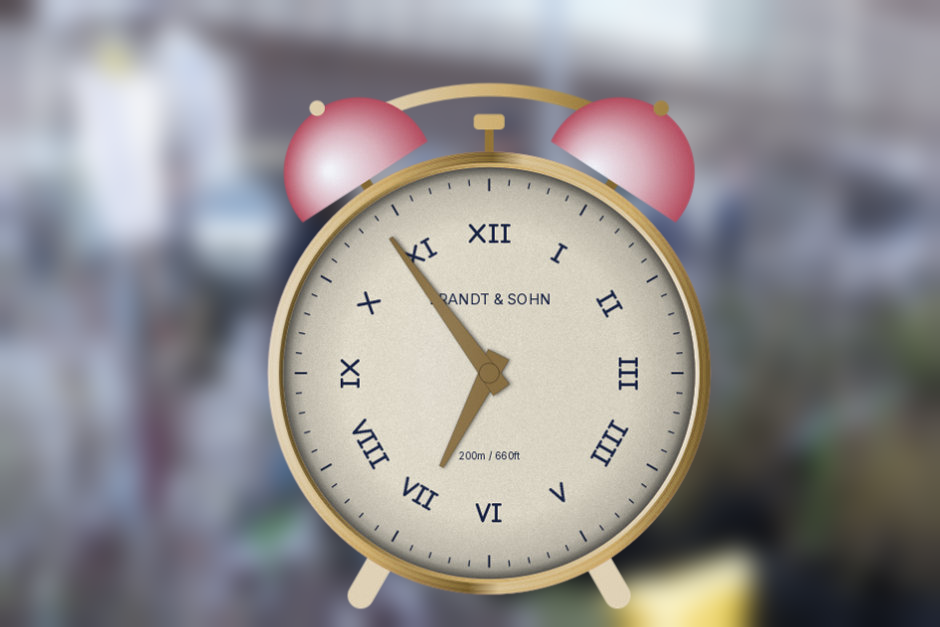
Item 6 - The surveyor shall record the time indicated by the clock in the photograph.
6:54
